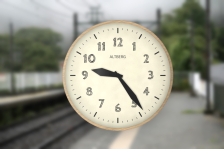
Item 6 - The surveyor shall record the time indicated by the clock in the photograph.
9:24
